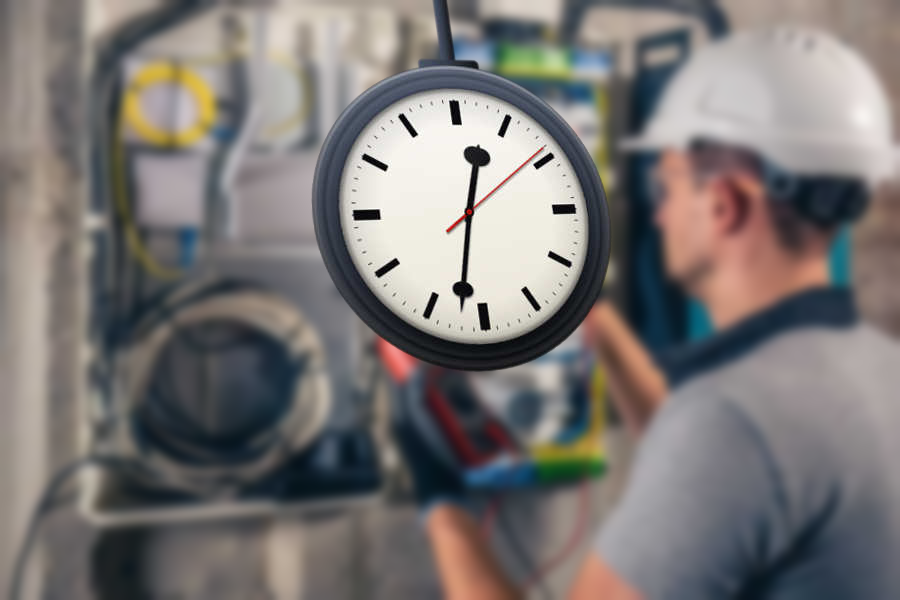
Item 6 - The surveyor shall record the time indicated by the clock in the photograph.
12:32:09
